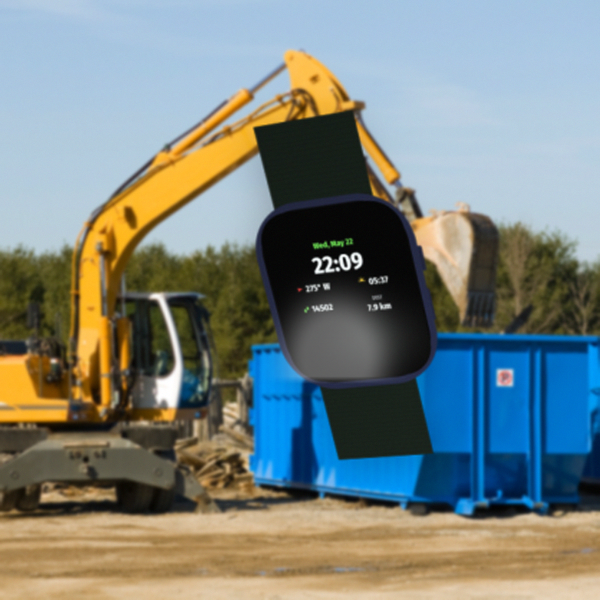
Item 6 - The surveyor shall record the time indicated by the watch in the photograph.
22:09
